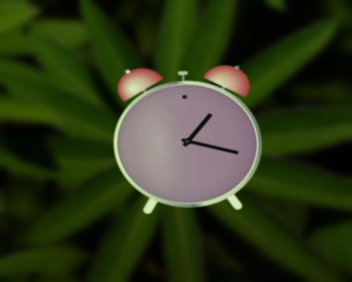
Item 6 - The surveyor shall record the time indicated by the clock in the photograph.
1:18
